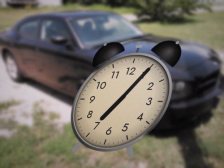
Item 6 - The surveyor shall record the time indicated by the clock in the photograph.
7:05
